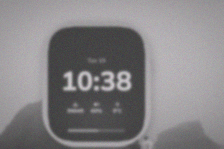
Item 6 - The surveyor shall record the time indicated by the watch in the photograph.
10:38
